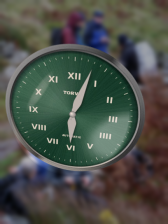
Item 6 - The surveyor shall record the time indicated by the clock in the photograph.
6:03
